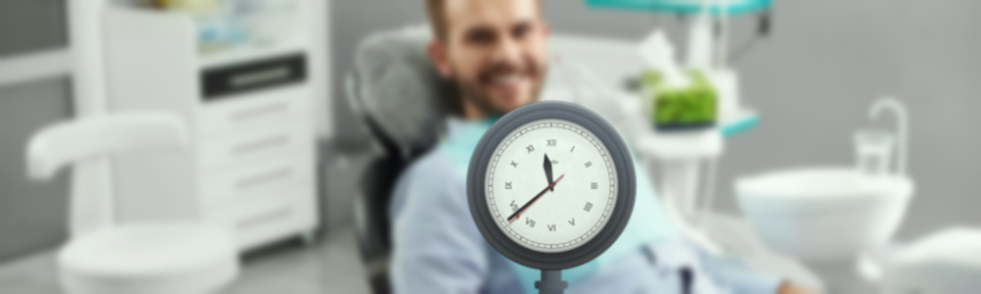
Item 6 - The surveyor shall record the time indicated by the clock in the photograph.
11:38:38
